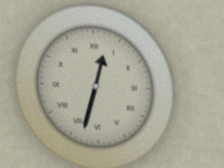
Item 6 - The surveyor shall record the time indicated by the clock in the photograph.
12:33
